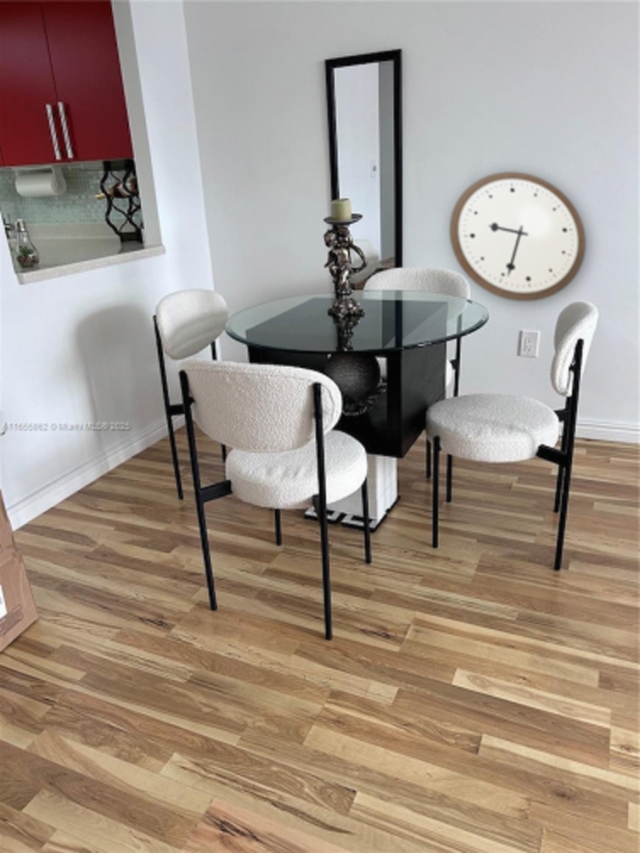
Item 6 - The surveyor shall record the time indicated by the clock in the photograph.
9:34
